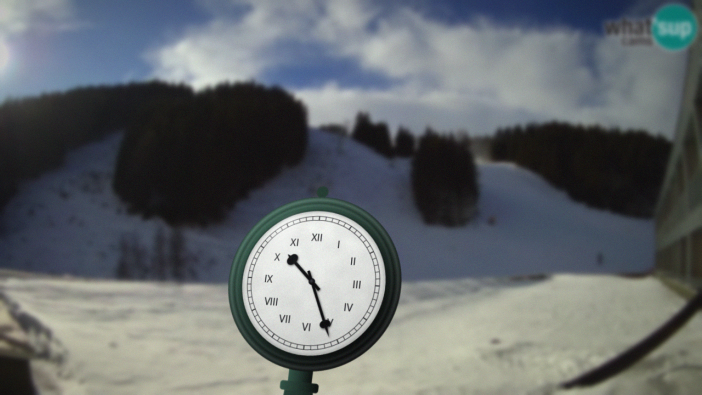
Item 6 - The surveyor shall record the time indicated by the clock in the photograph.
10:26
